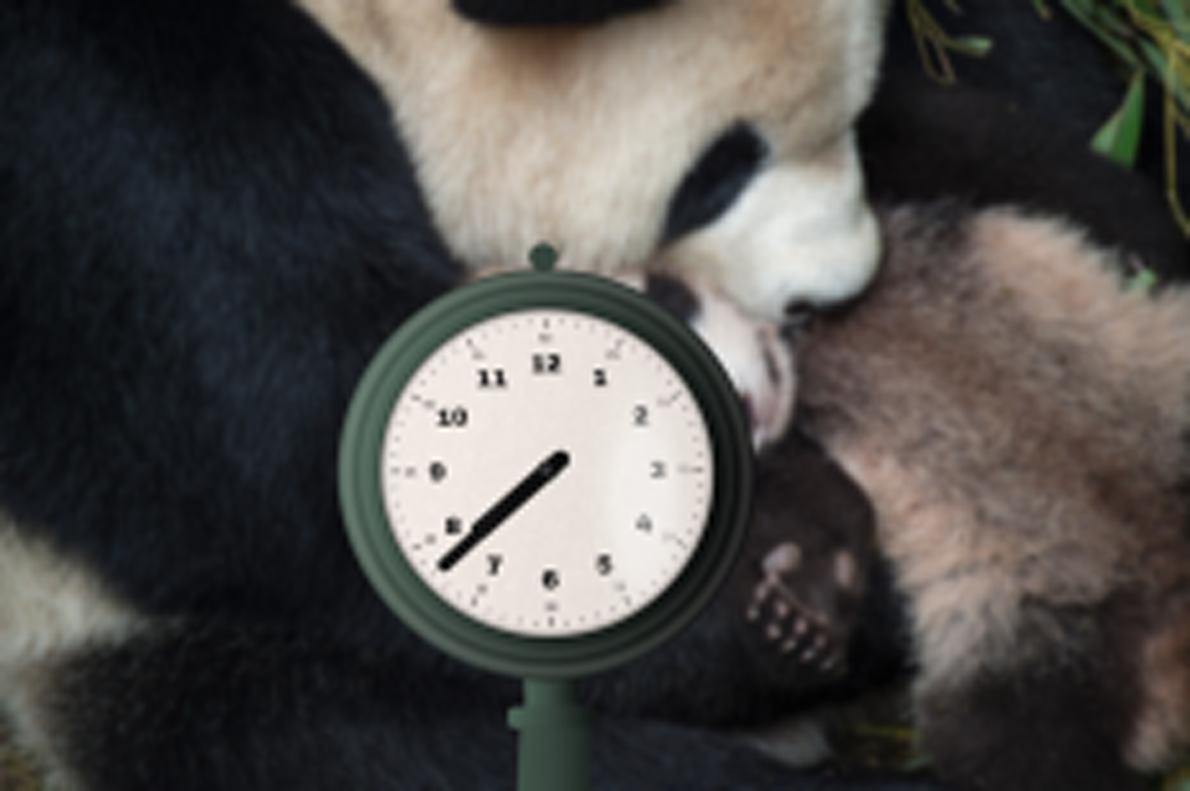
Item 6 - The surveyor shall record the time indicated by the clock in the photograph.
7:38
